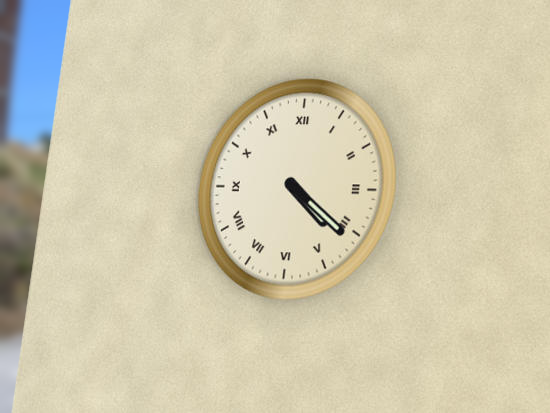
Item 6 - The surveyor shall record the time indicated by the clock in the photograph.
4:21
